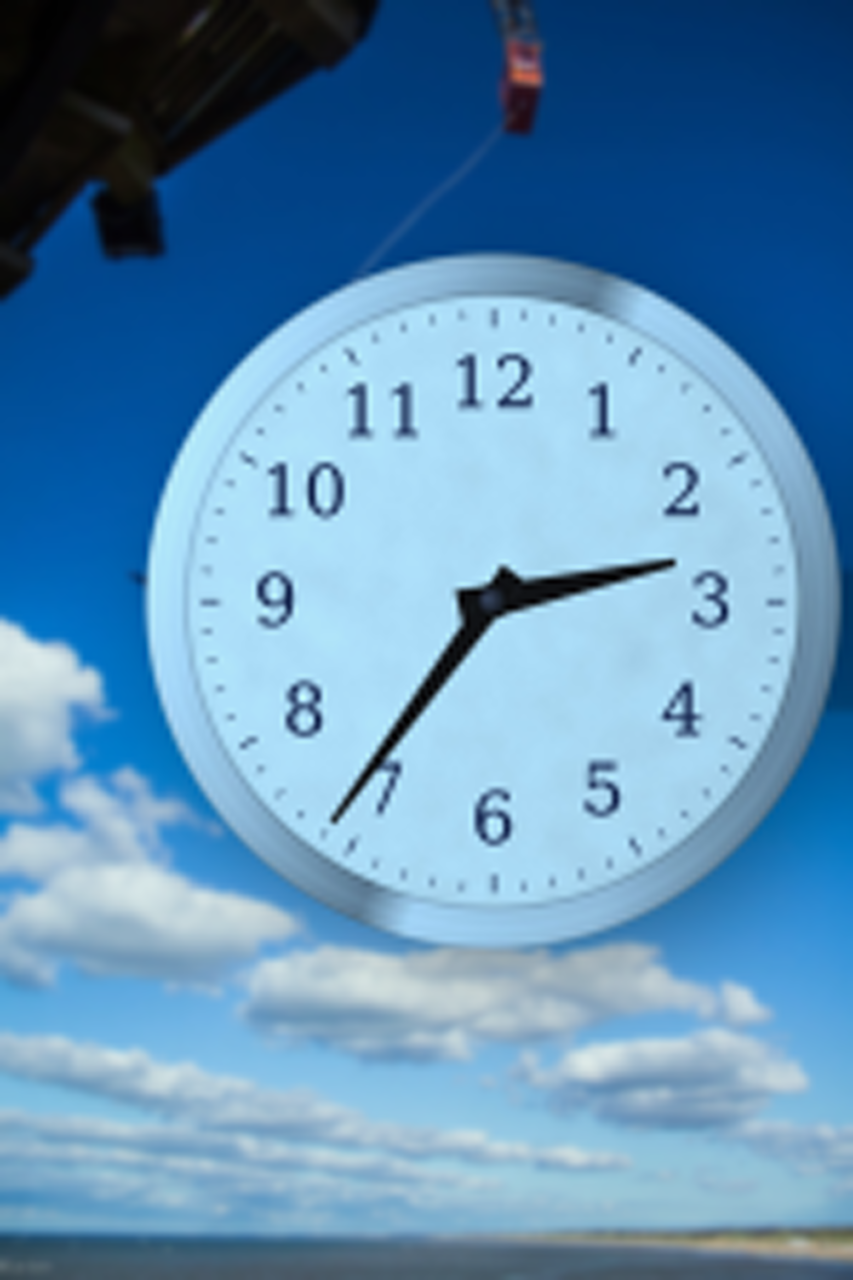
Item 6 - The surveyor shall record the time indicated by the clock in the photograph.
2:36
